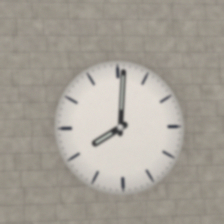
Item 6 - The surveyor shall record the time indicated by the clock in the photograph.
8:01
